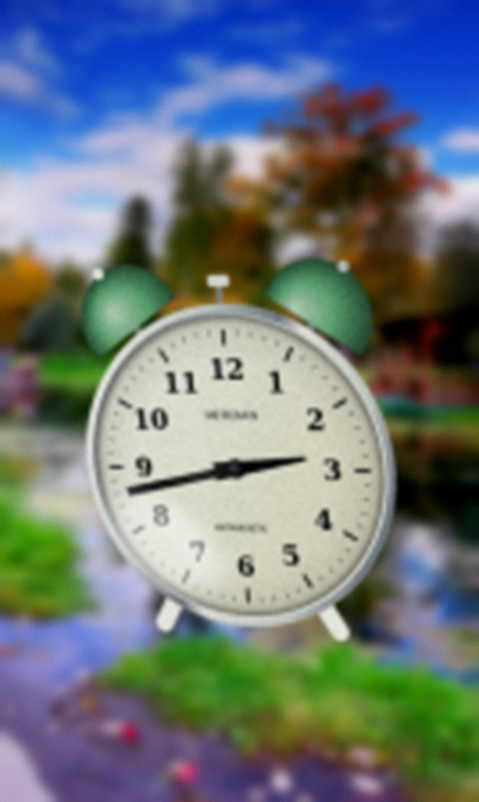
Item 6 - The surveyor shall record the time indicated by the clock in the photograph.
2:43
